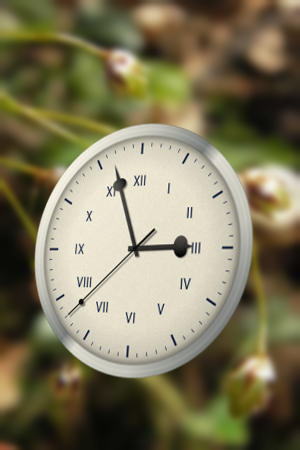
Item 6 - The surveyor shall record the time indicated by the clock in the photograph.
2:56:38
